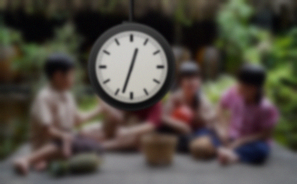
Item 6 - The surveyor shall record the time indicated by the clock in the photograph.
12:33
